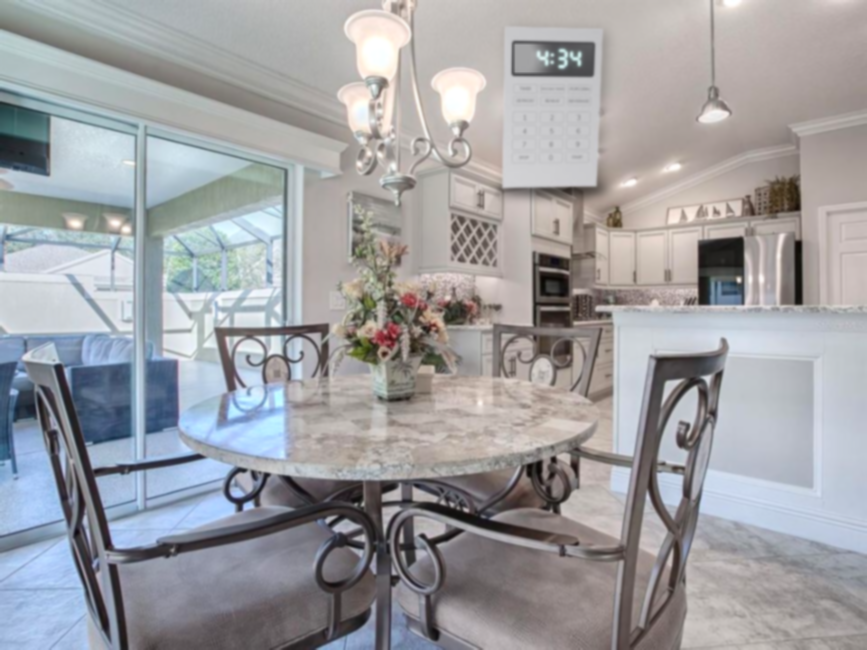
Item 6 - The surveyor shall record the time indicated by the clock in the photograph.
4:34
